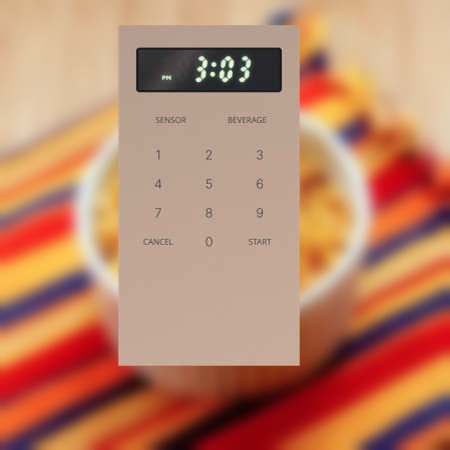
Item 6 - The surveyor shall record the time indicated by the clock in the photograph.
3:03
